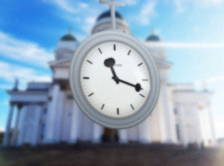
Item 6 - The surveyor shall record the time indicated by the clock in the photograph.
11:18
